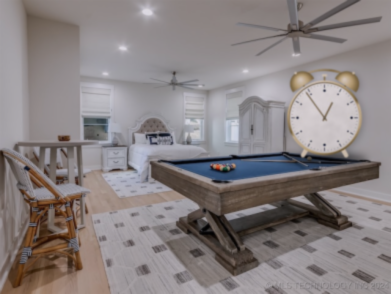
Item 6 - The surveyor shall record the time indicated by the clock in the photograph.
12:54
